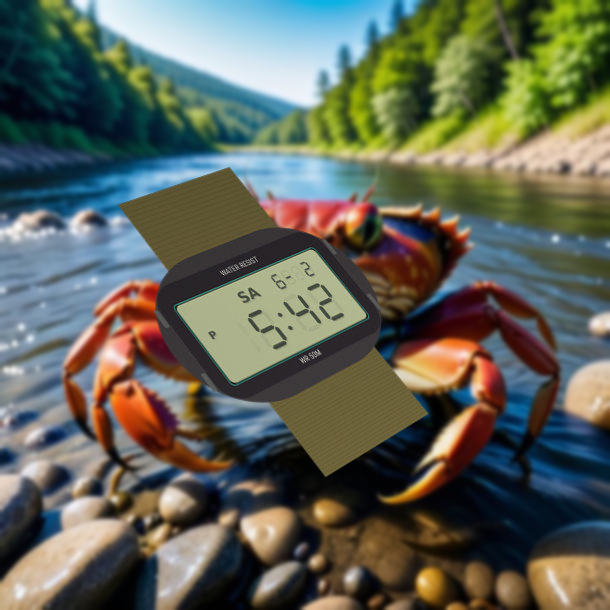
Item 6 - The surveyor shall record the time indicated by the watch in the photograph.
5:42
